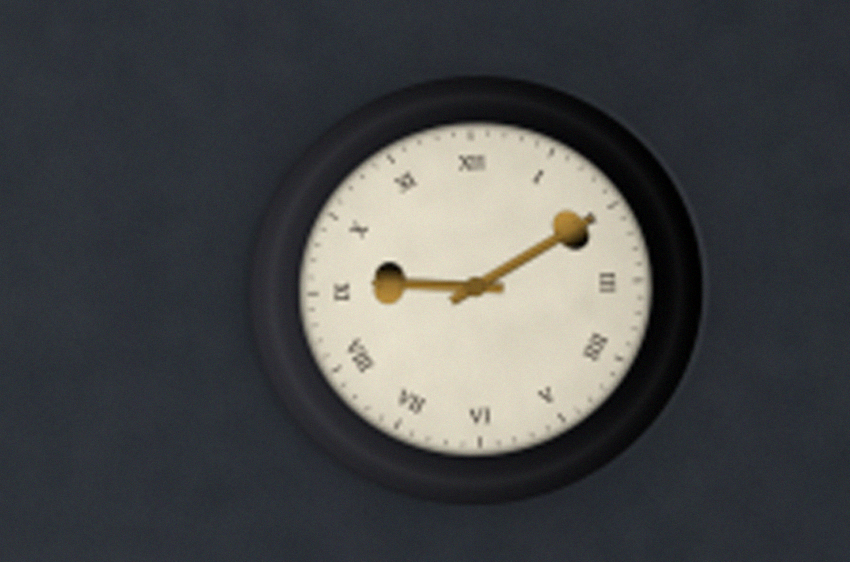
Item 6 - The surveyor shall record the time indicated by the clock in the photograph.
9:10
